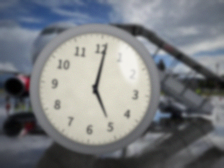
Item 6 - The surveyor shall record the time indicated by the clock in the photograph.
5:01
